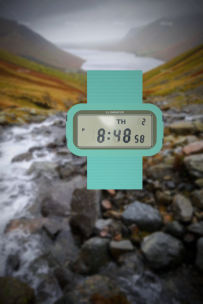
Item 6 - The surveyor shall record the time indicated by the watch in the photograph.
8:48:58
